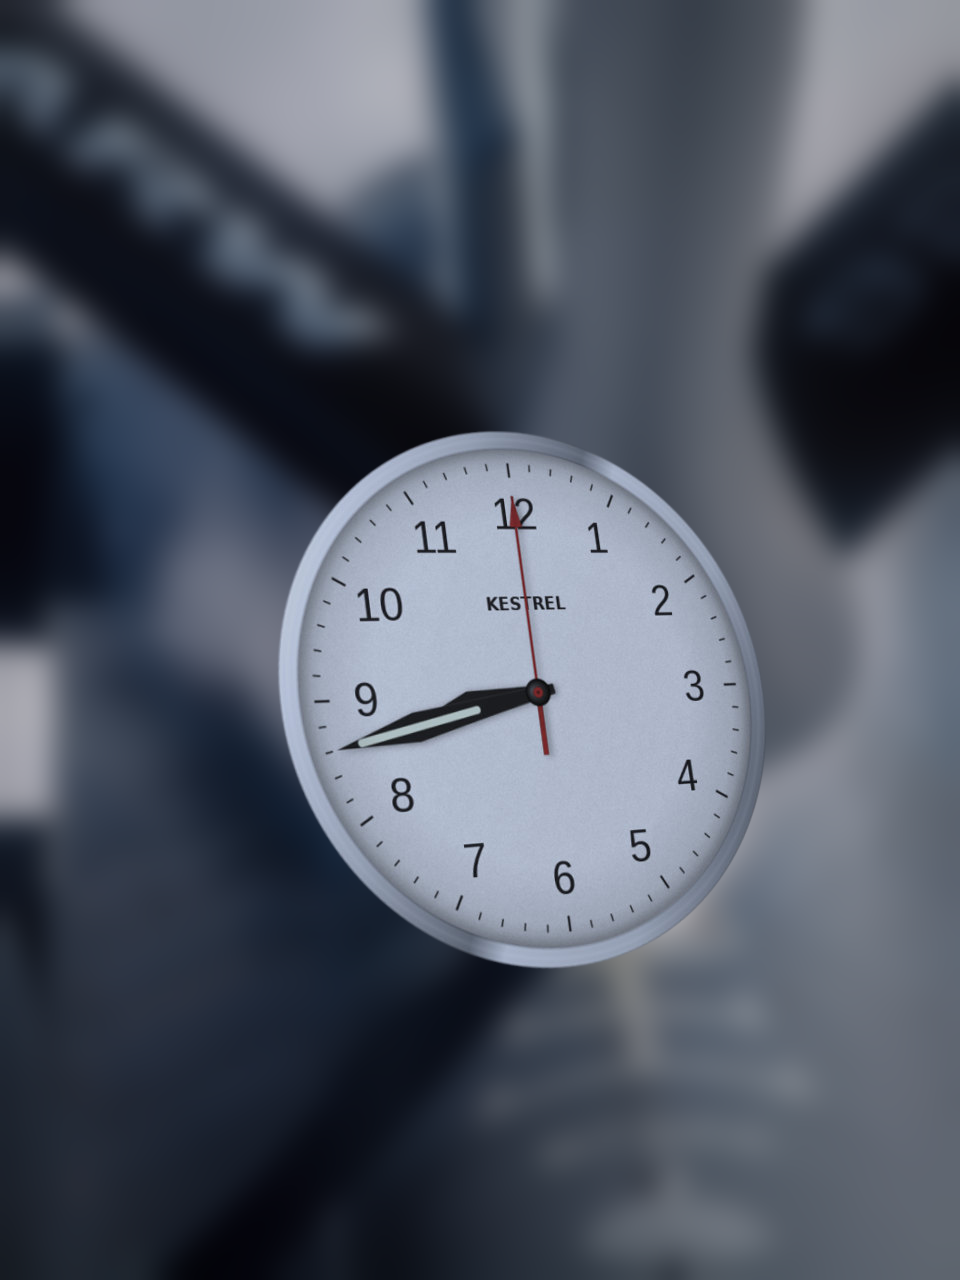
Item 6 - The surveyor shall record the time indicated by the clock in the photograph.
8:43:00
